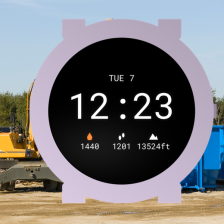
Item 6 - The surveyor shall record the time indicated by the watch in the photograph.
12:23
